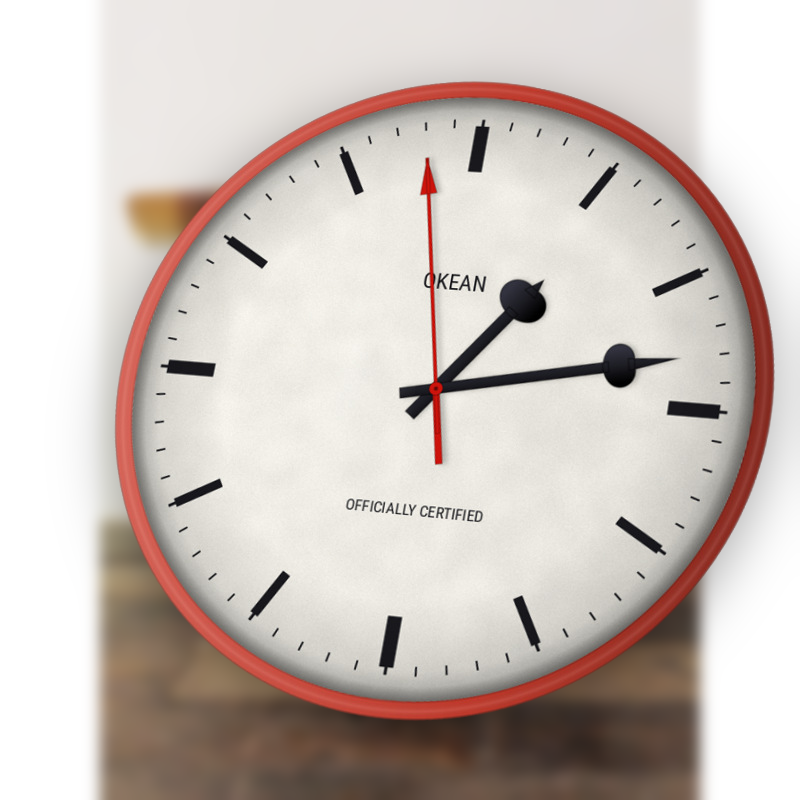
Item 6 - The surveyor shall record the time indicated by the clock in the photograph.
1:12:58
